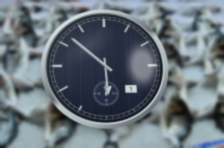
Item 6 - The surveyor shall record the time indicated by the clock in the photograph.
5:52
